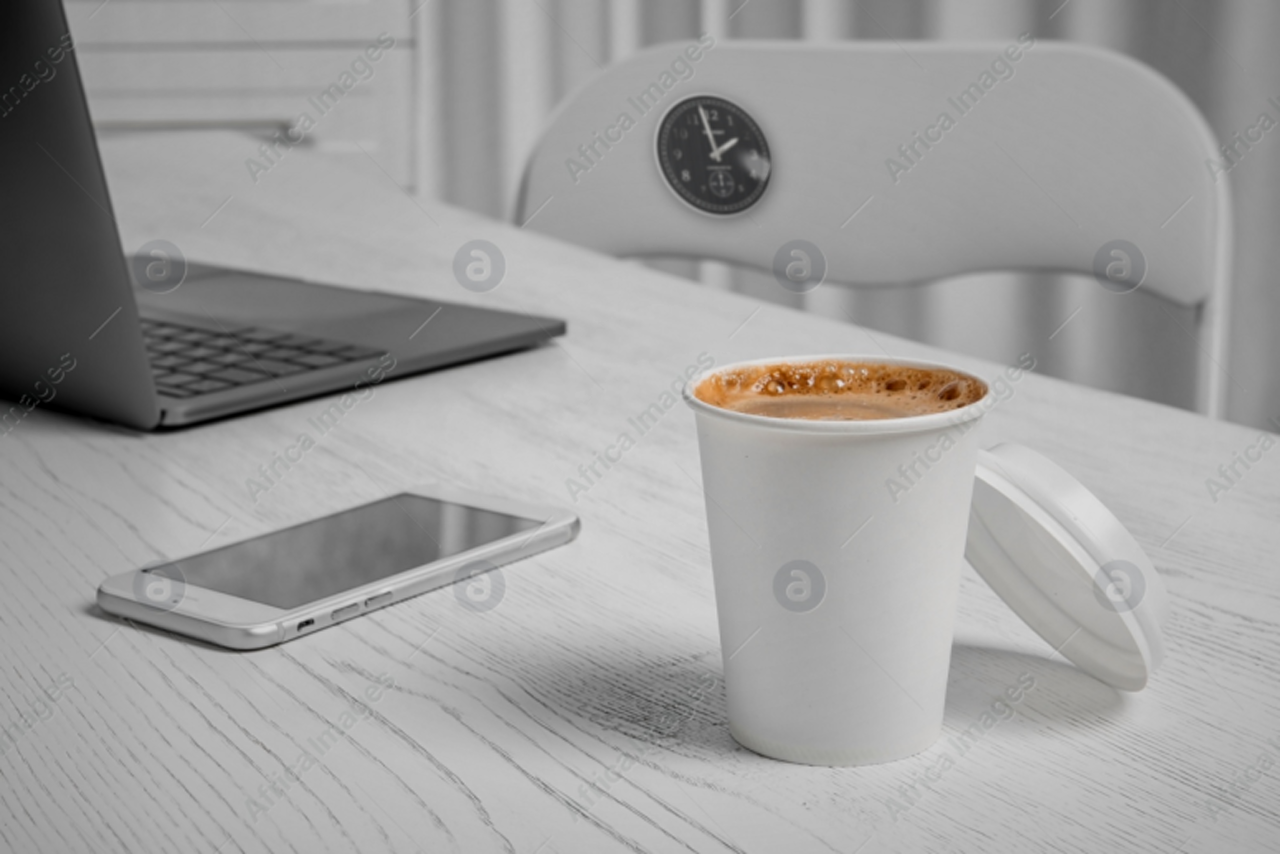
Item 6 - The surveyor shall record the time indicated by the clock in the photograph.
1:58
